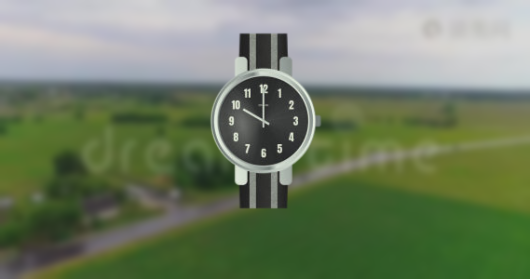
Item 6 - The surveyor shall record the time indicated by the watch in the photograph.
10:00
